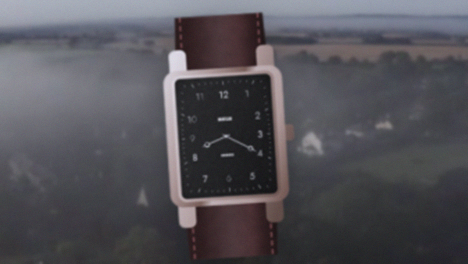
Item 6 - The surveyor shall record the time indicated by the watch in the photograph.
8:20
